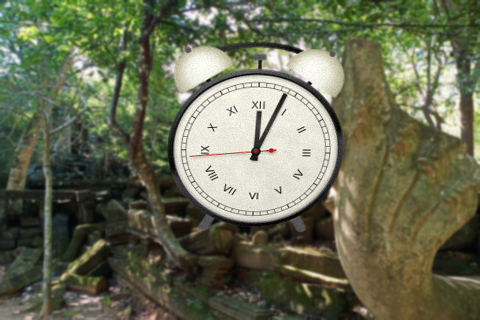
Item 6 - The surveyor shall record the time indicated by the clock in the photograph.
12:03:44
